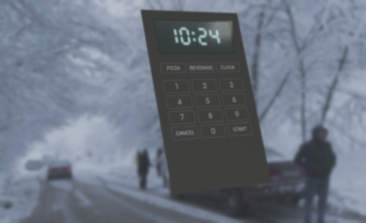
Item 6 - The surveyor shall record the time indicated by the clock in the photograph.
10:24
